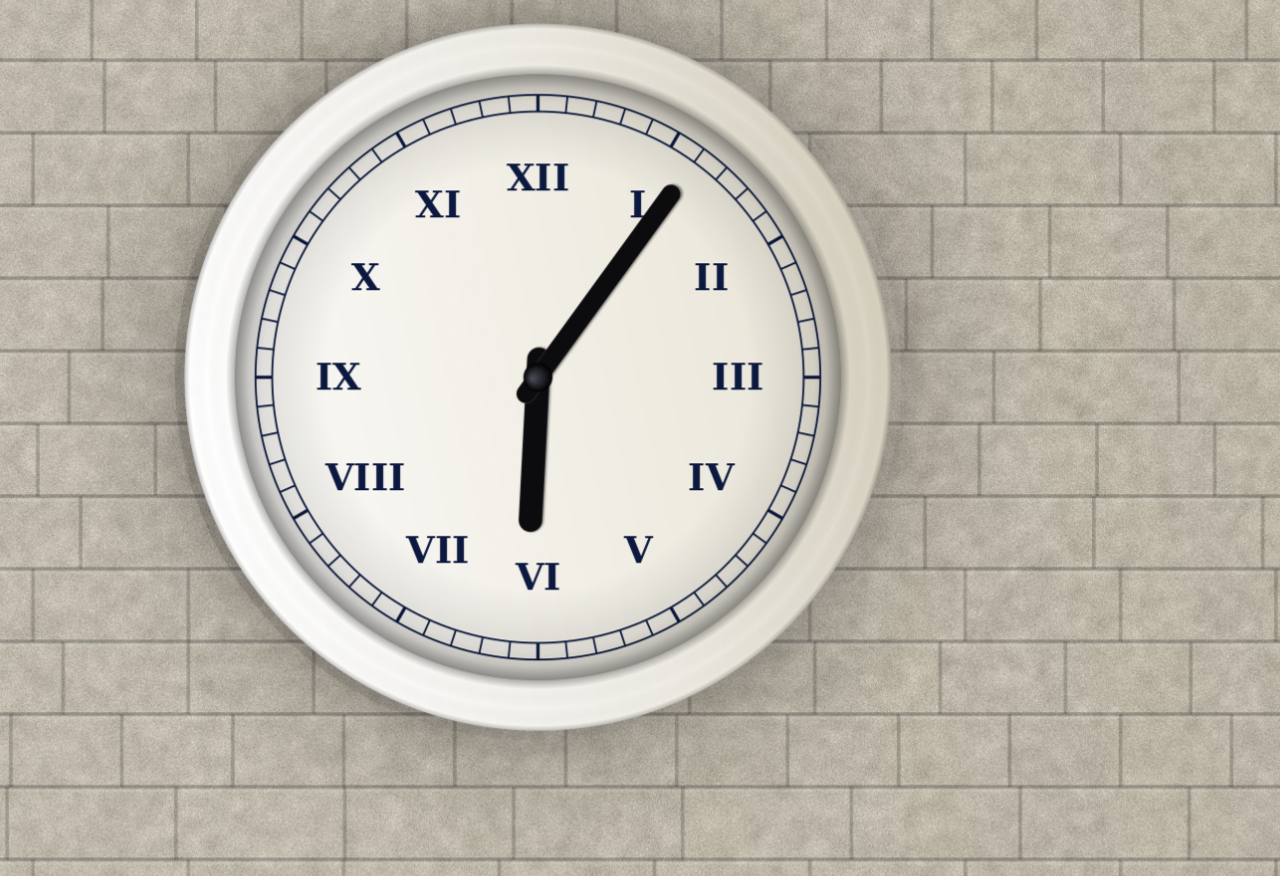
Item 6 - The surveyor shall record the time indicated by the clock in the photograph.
6:06
